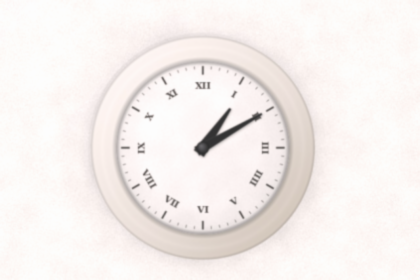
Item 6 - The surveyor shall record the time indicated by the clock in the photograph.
1:10
